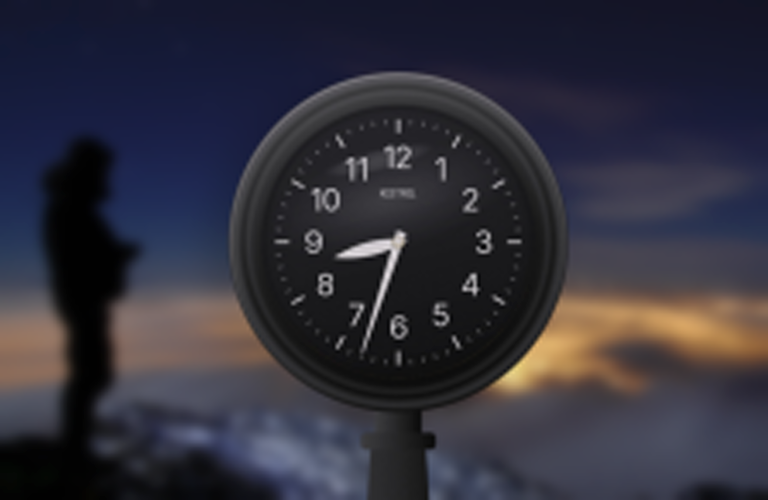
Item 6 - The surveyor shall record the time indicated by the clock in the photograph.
8:33
